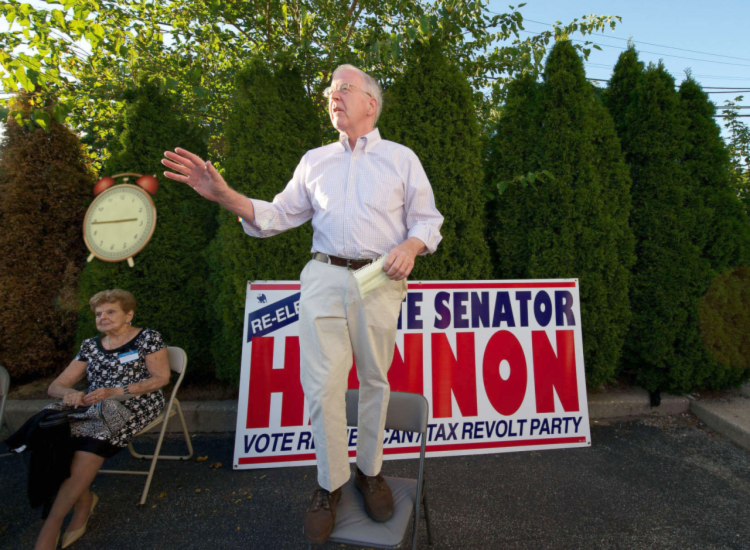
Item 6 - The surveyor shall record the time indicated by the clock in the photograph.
2:44
